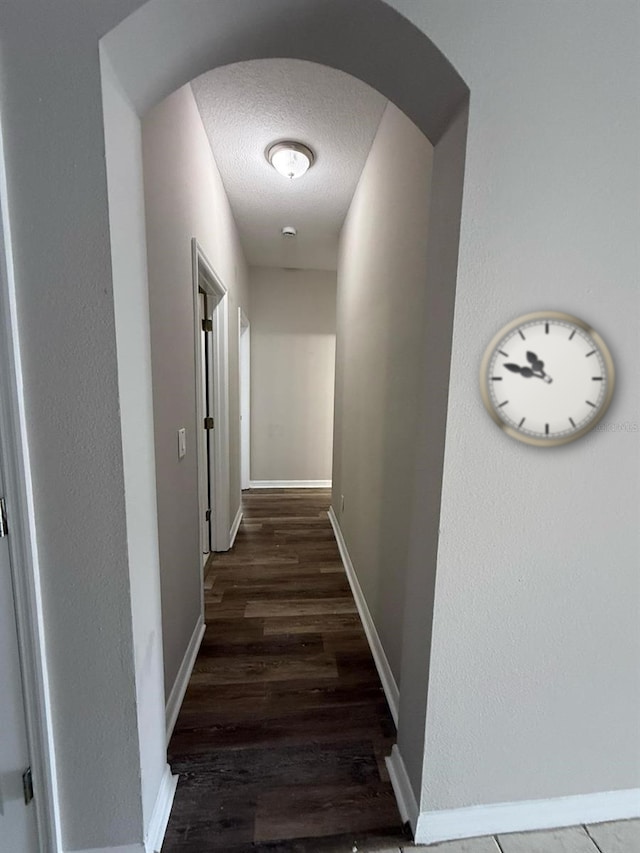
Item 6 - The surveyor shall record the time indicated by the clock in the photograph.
10:48
